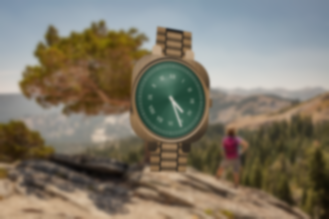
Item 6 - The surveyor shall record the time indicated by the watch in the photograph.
4:26
